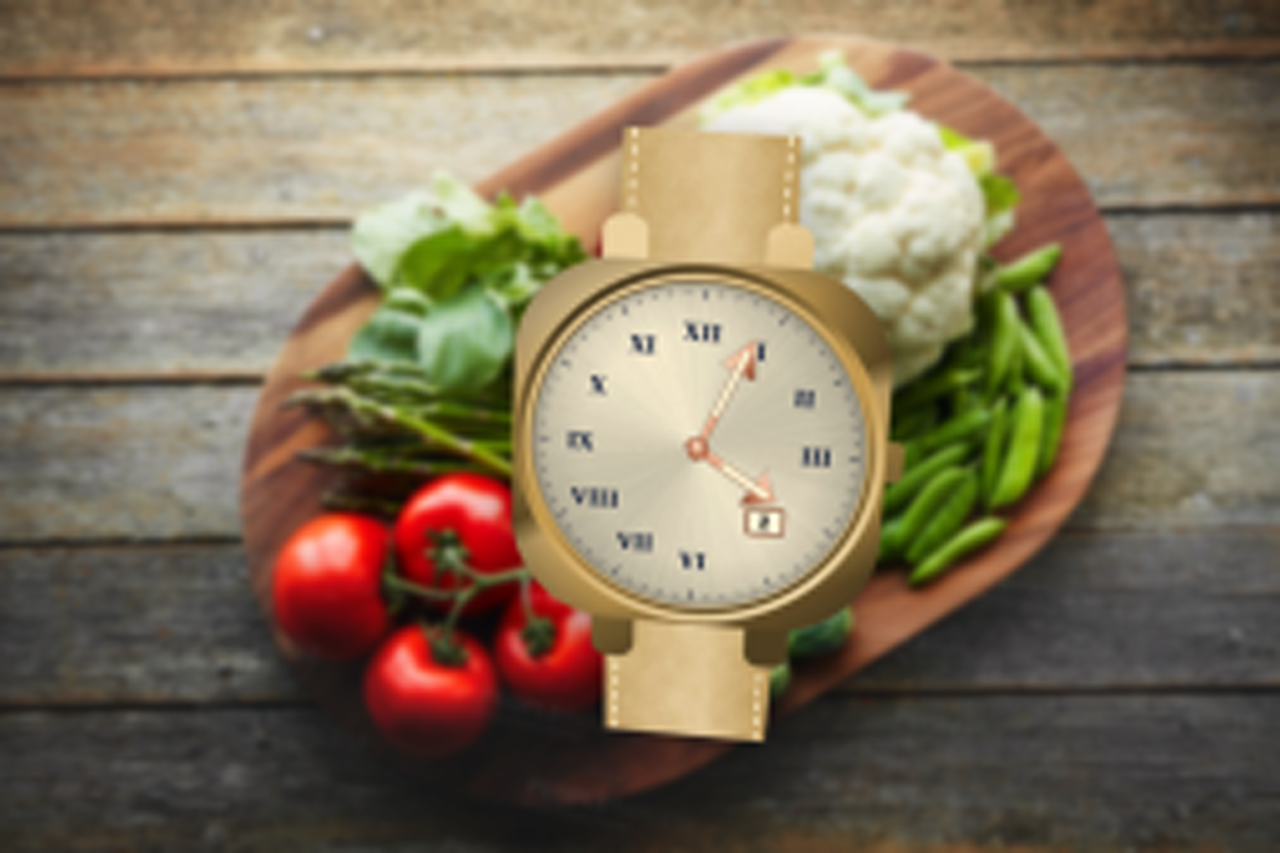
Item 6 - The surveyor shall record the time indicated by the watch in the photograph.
4:04
